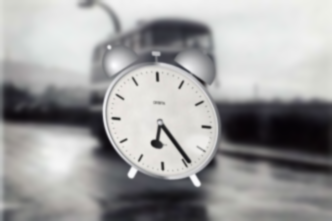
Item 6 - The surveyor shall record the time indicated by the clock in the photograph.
6:24
